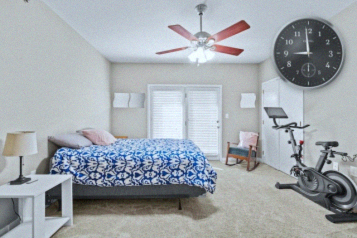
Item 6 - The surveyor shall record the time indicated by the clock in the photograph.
8:59
